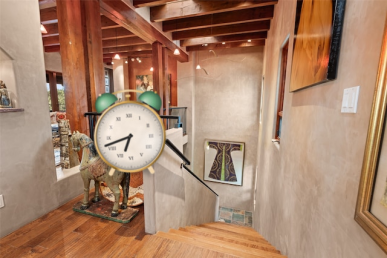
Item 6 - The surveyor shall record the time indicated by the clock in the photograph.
6:42
